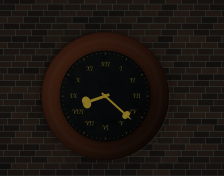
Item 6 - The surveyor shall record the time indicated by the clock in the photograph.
8:22
